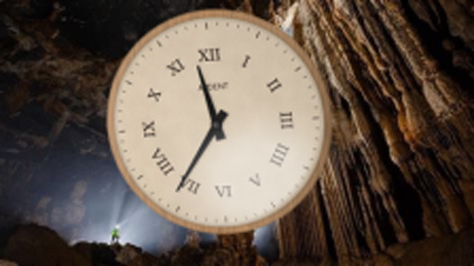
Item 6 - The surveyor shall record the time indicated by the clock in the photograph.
11:36
